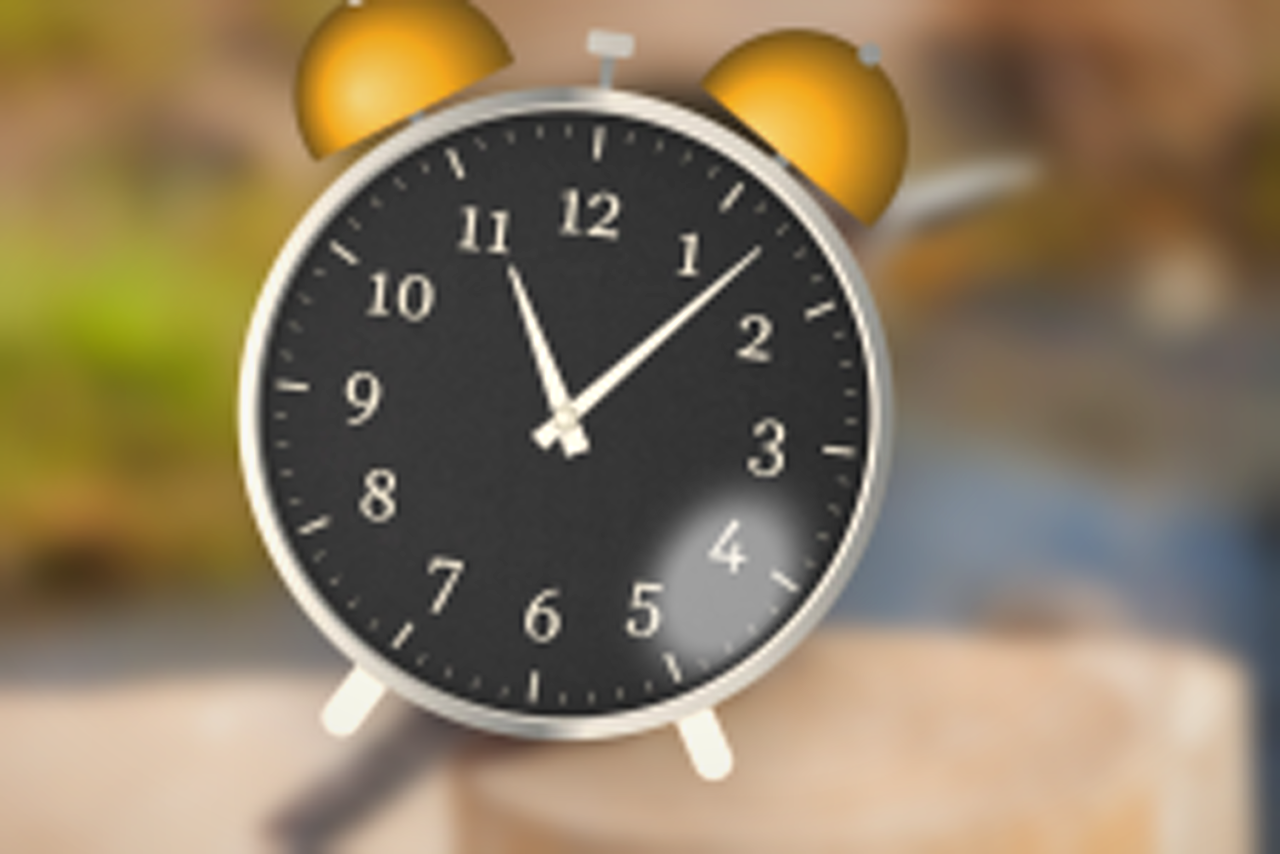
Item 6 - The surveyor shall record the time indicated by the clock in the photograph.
11:07
